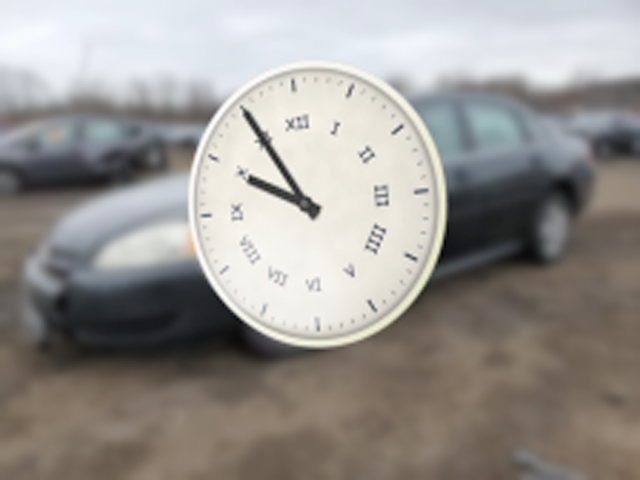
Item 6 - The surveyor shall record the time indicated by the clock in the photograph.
9:55
